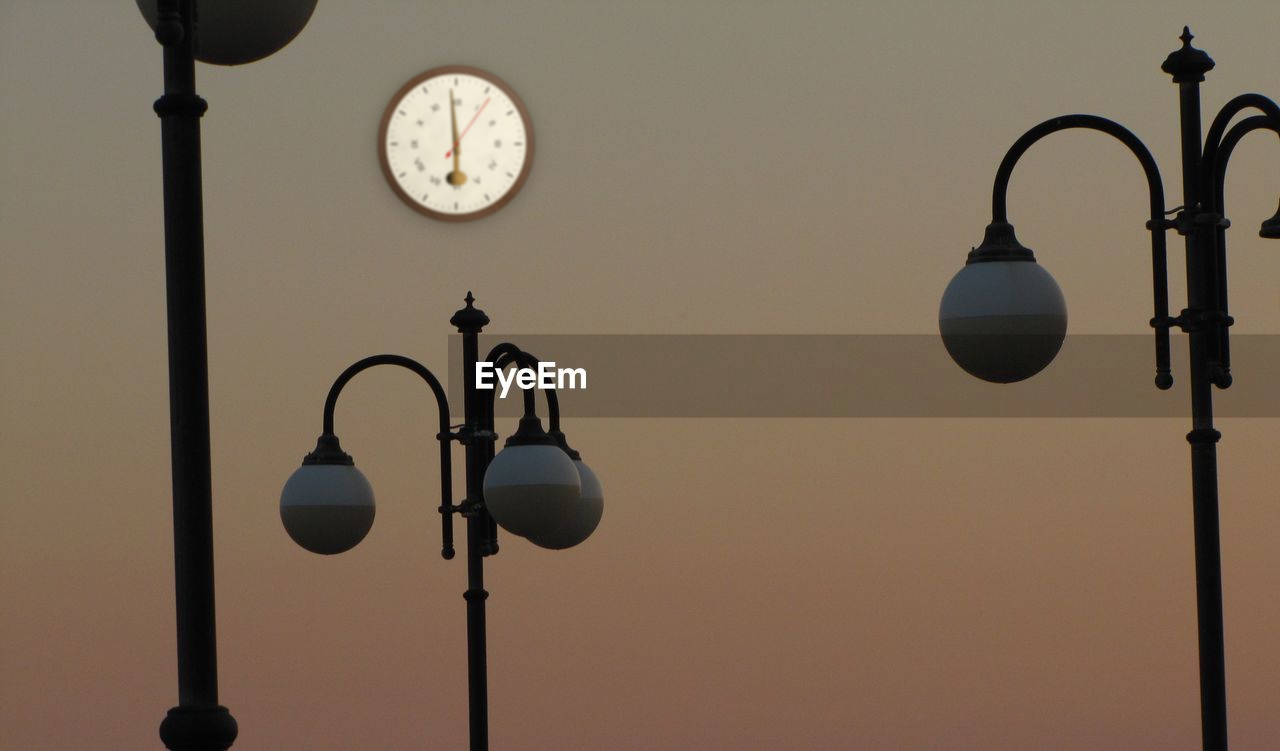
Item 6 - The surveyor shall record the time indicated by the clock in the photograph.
5:59:06
